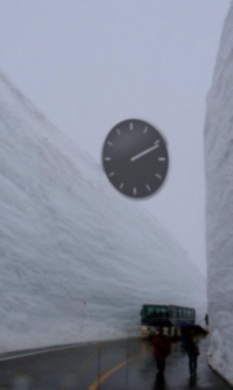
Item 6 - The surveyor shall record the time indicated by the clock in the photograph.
2:11
